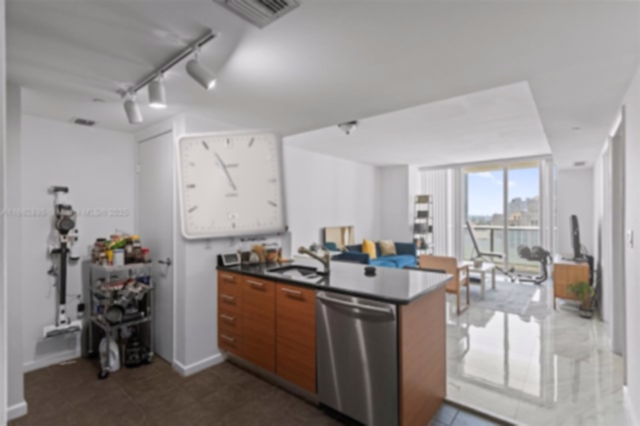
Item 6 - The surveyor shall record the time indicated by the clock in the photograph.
10:56
